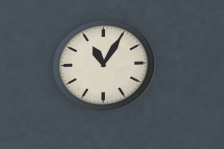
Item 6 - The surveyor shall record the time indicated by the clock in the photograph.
11:05
